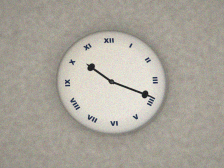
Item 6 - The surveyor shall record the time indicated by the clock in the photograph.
10:19
